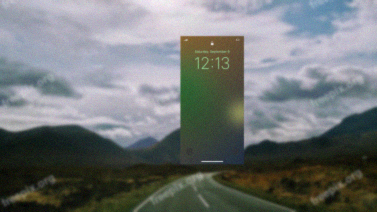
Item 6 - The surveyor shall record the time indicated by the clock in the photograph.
12:13
